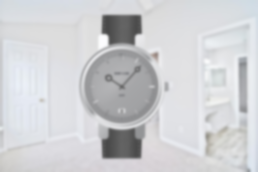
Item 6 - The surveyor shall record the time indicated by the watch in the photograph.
10:07
